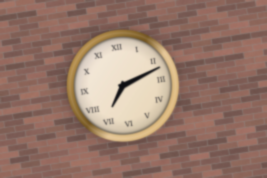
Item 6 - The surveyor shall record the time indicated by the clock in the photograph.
7:12
